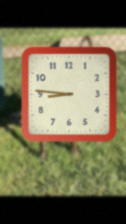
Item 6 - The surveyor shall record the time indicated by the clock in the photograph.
8:46
